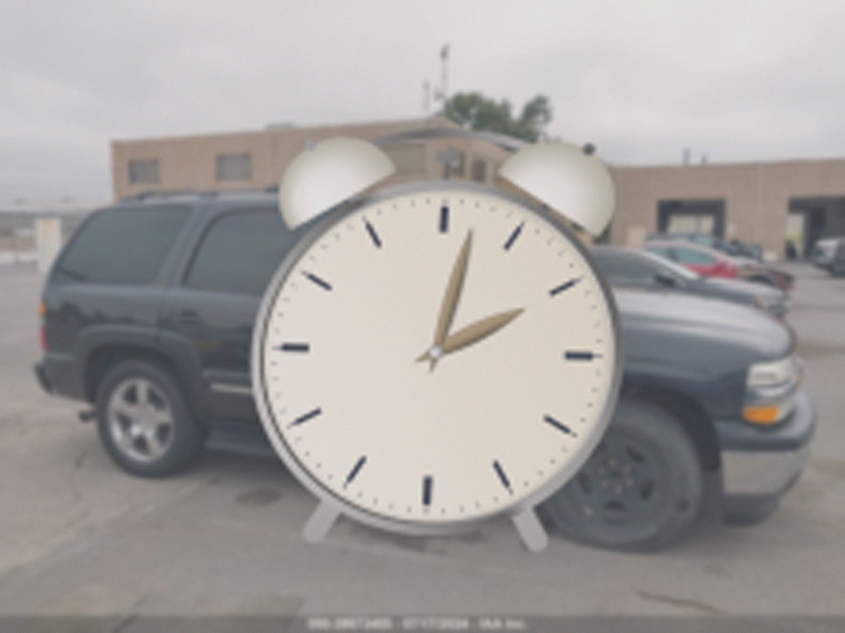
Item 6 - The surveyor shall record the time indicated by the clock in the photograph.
2:02
